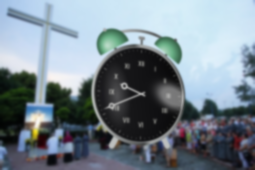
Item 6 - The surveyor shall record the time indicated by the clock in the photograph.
9:41
